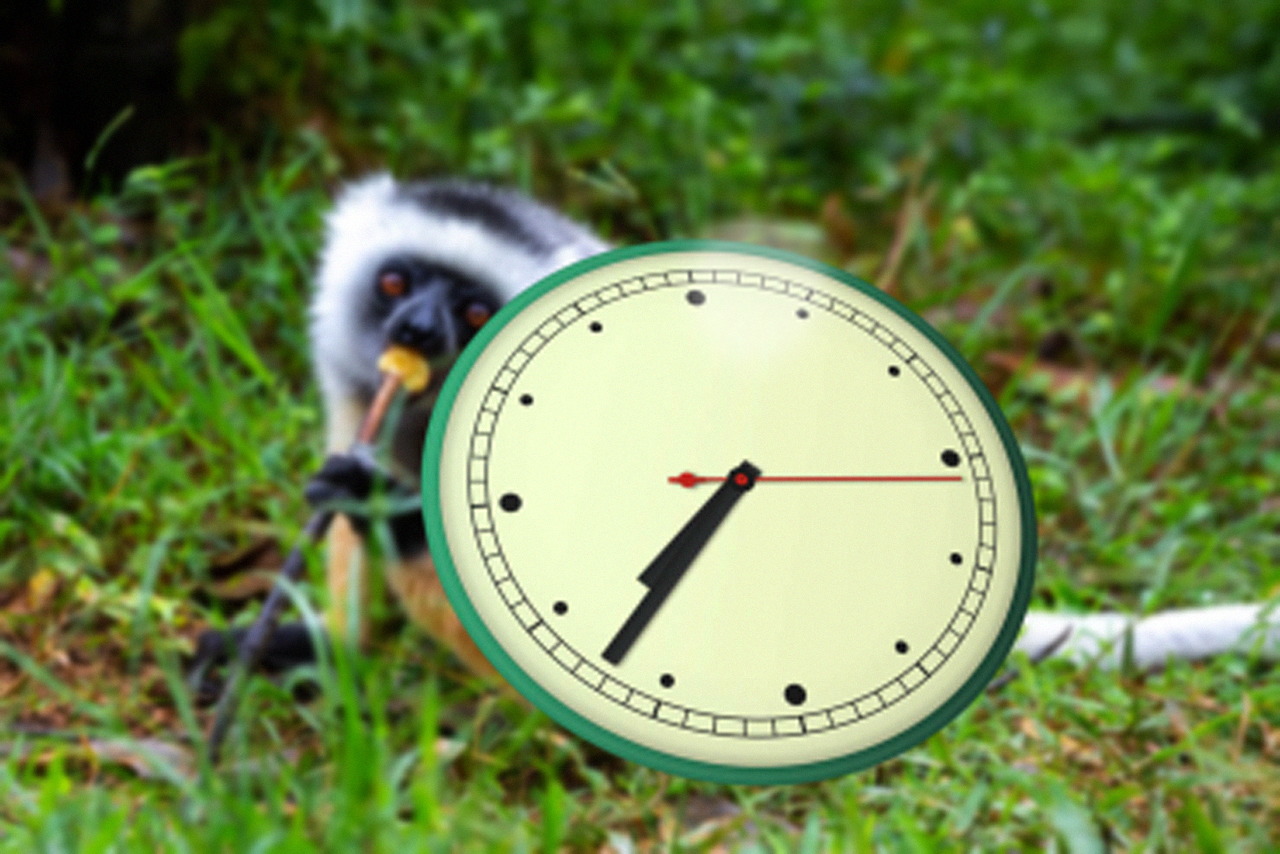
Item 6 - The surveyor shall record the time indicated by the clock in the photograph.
7:37:16
